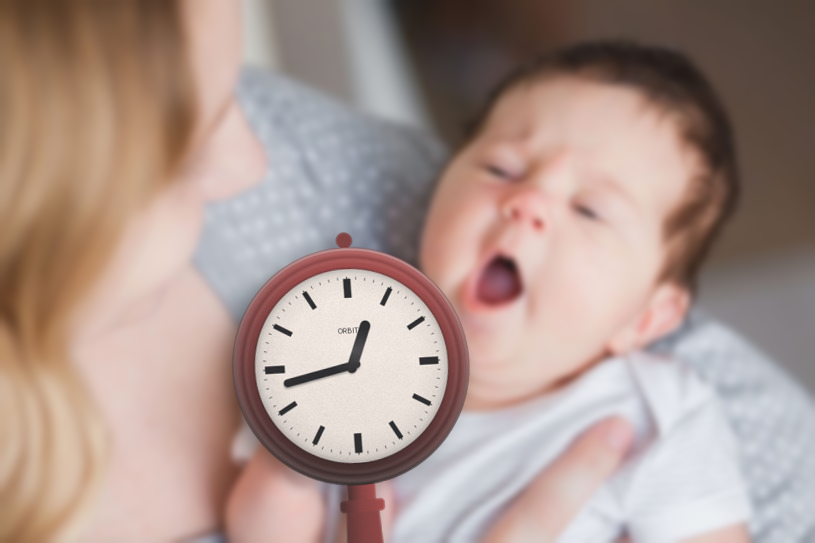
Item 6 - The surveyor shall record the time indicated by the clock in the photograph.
12:43
